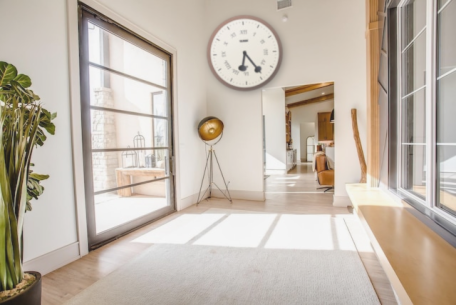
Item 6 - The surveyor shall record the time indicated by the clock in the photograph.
6:24
